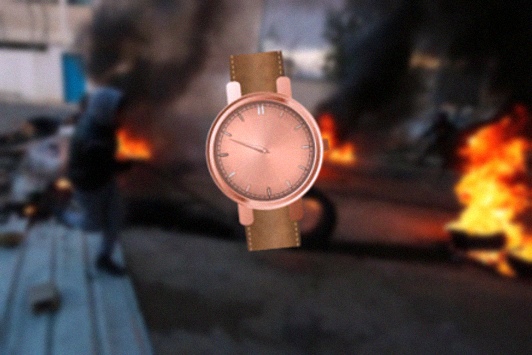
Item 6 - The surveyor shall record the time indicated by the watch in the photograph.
9:49
